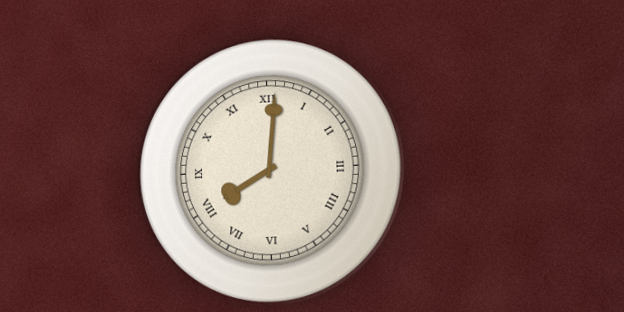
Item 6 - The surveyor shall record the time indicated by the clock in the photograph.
8:01
